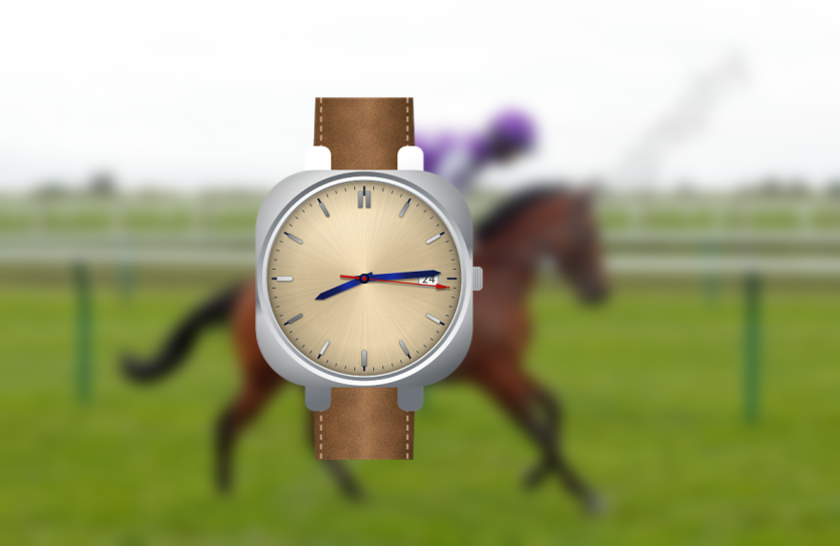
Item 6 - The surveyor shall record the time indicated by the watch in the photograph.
8:14:16
